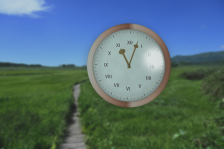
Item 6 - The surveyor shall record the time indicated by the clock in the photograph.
11:03
